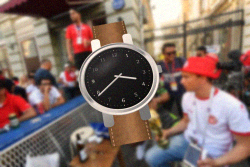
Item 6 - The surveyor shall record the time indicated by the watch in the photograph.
3:39
